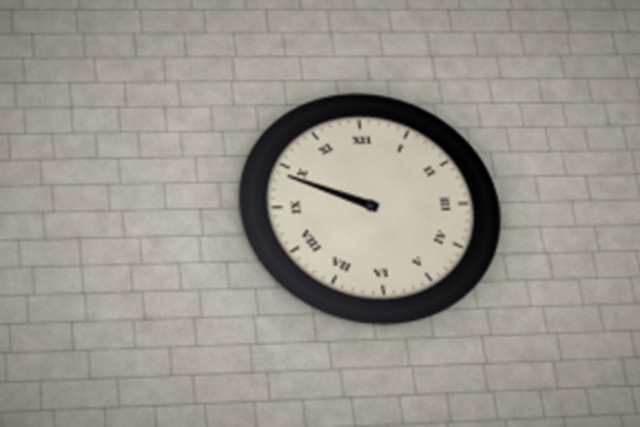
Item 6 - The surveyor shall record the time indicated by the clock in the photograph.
9:49
